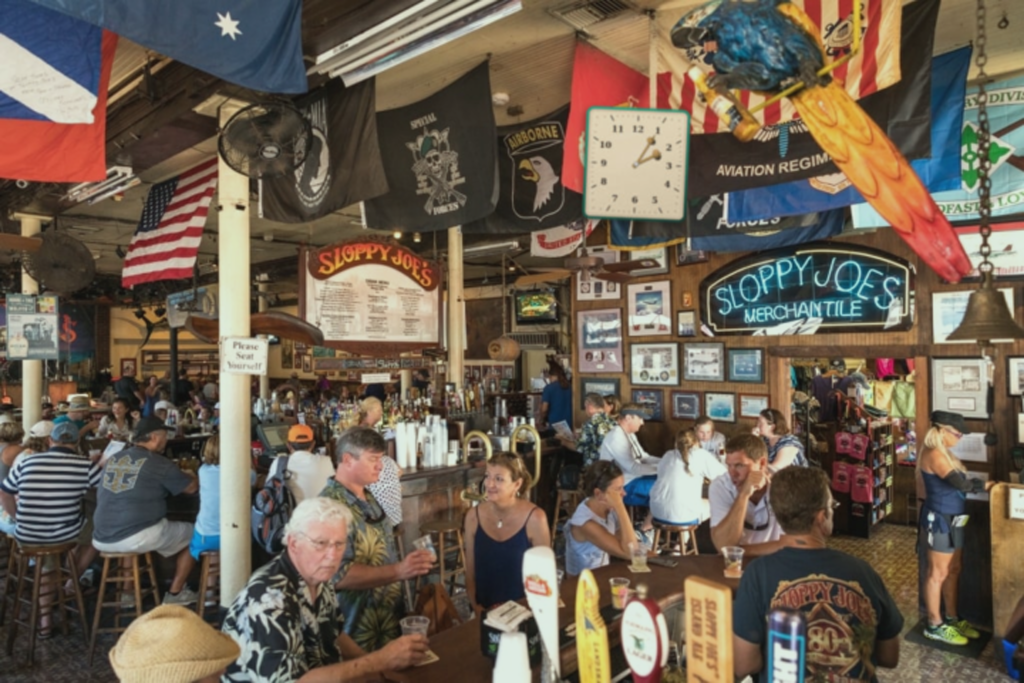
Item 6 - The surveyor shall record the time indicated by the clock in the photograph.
2:05
